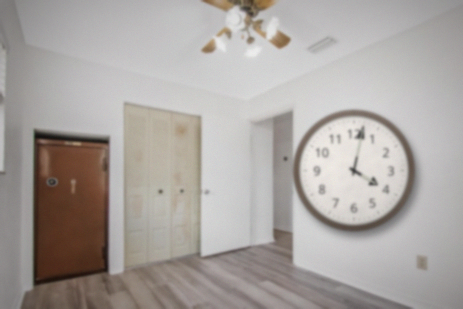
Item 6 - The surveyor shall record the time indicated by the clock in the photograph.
4:02
